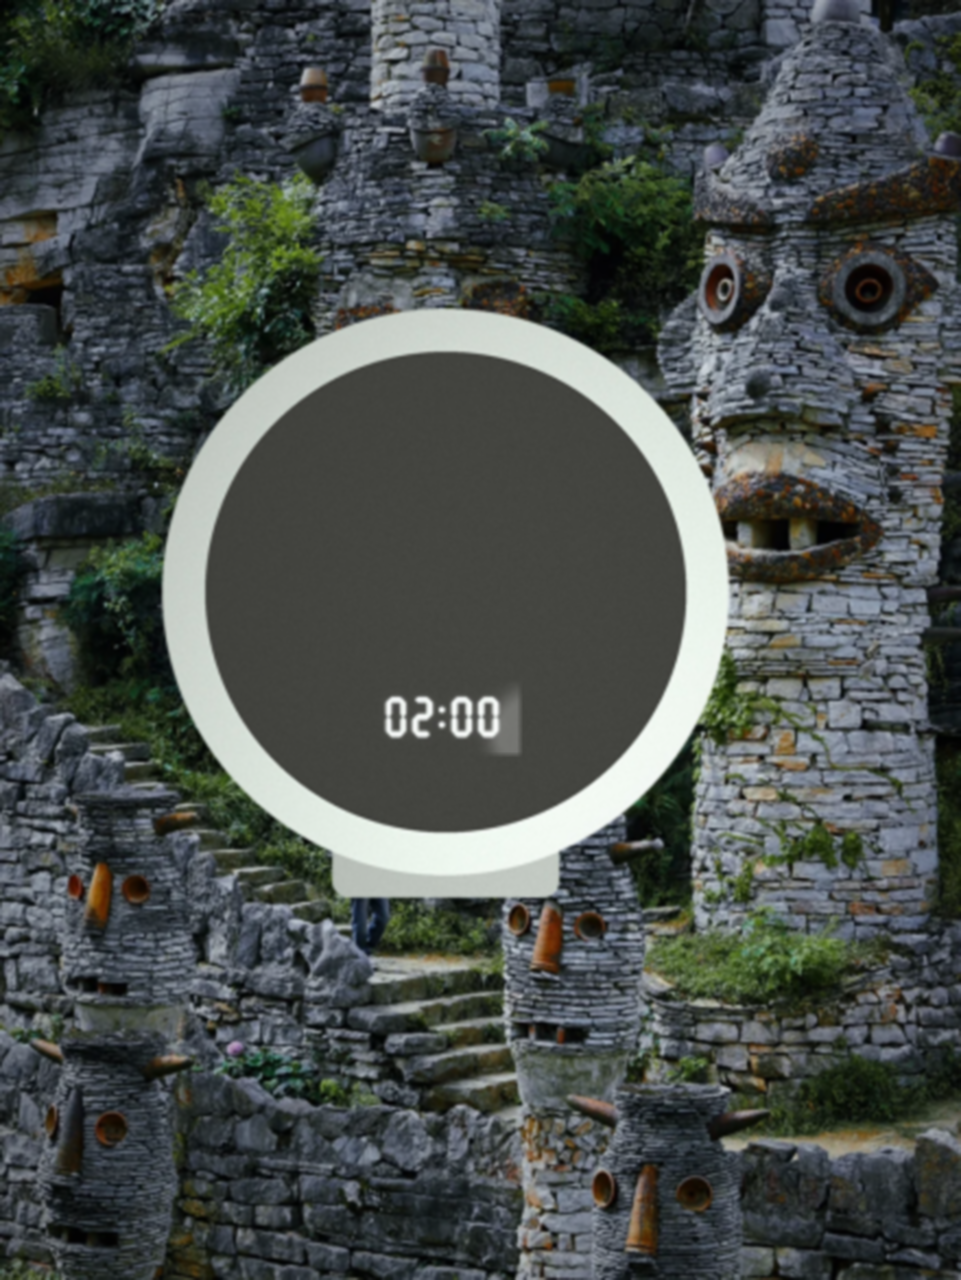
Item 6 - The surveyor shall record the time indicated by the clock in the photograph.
2:00
